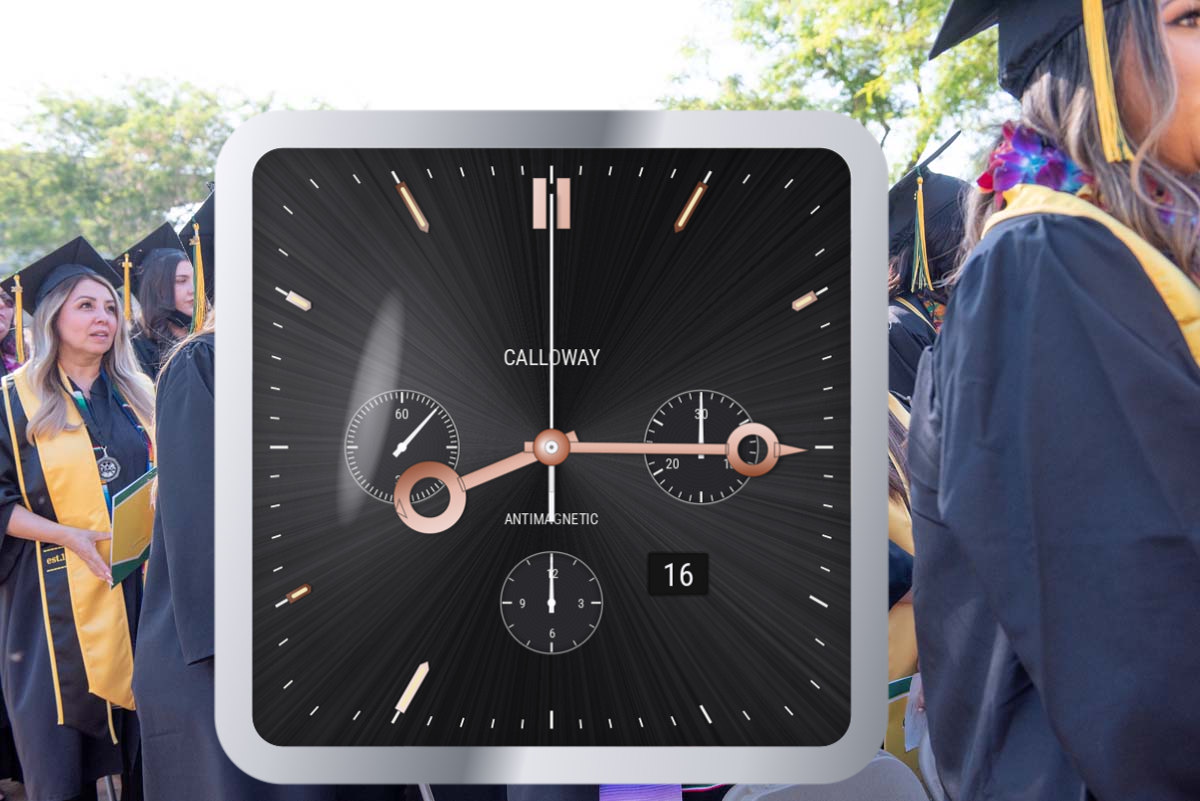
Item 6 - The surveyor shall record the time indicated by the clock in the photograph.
8:15:07
